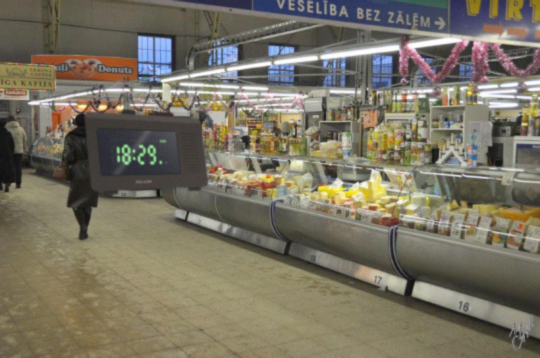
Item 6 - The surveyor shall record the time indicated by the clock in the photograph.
18:29
